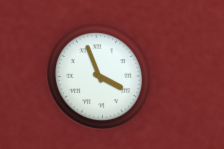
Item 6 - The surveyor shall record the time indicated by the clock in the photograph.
3:57
